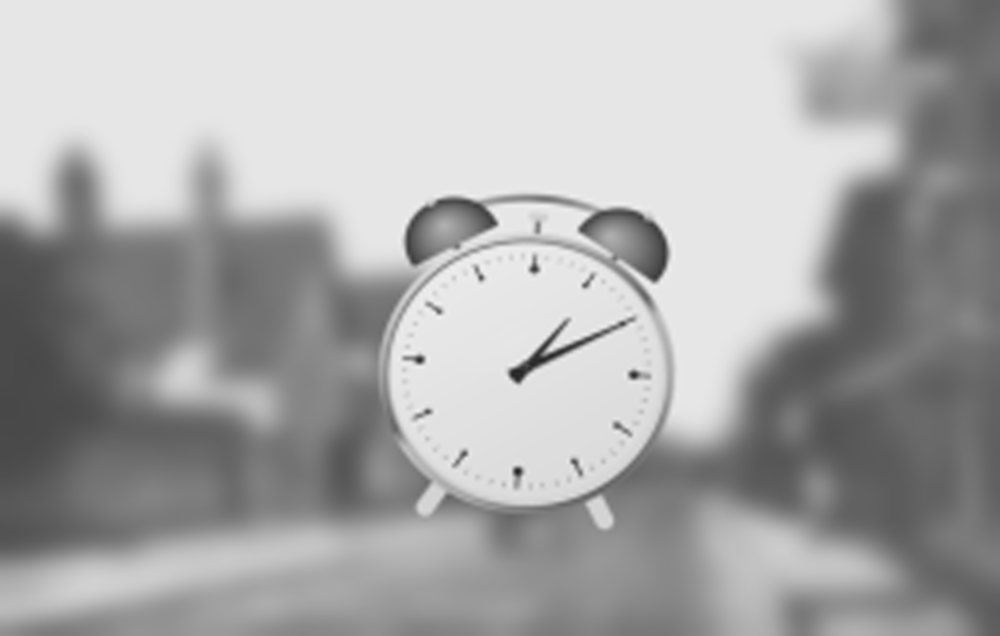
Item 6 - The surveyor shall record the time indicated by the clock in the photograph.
1:10
